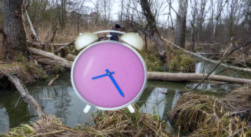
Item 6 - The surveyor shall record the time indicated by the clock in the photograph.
8:25
